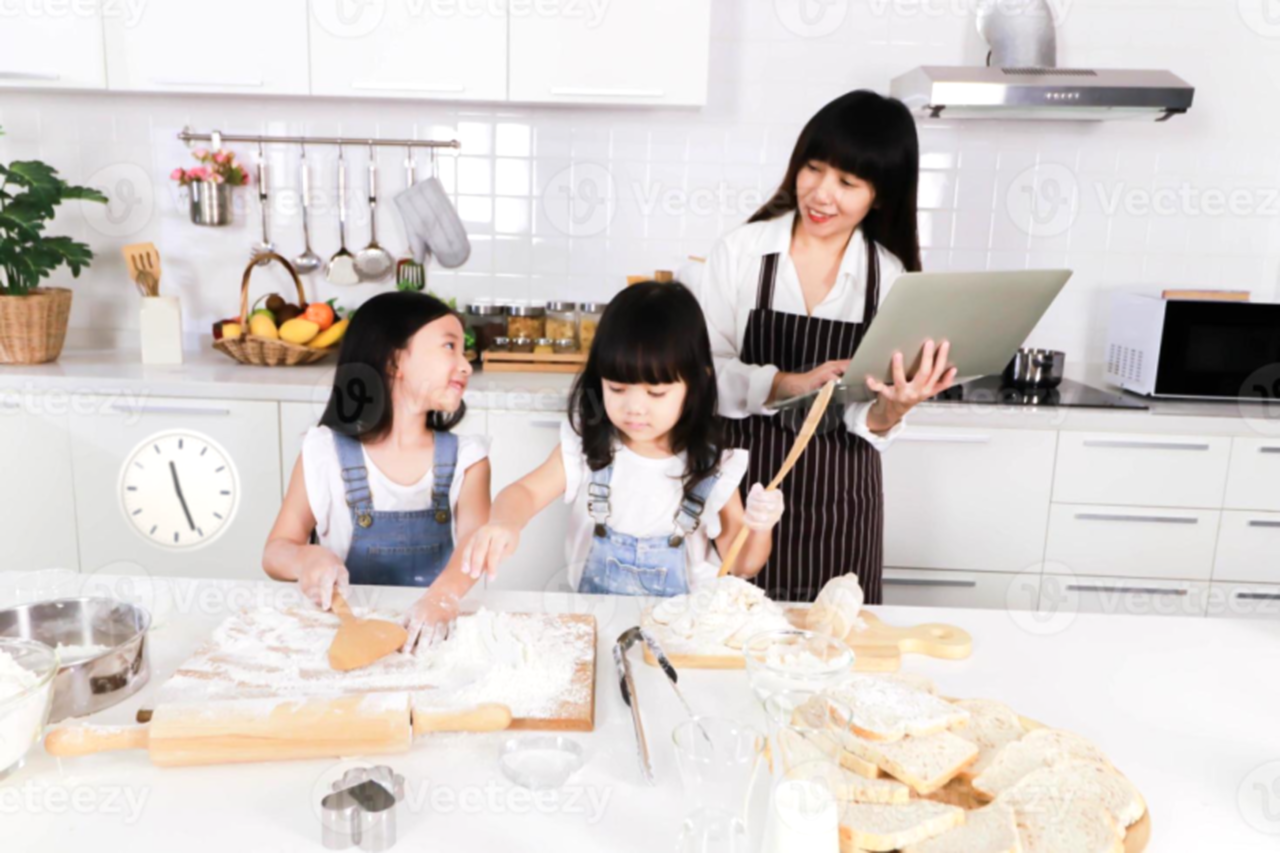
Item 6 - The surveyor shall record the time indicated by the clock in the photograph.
11:26
